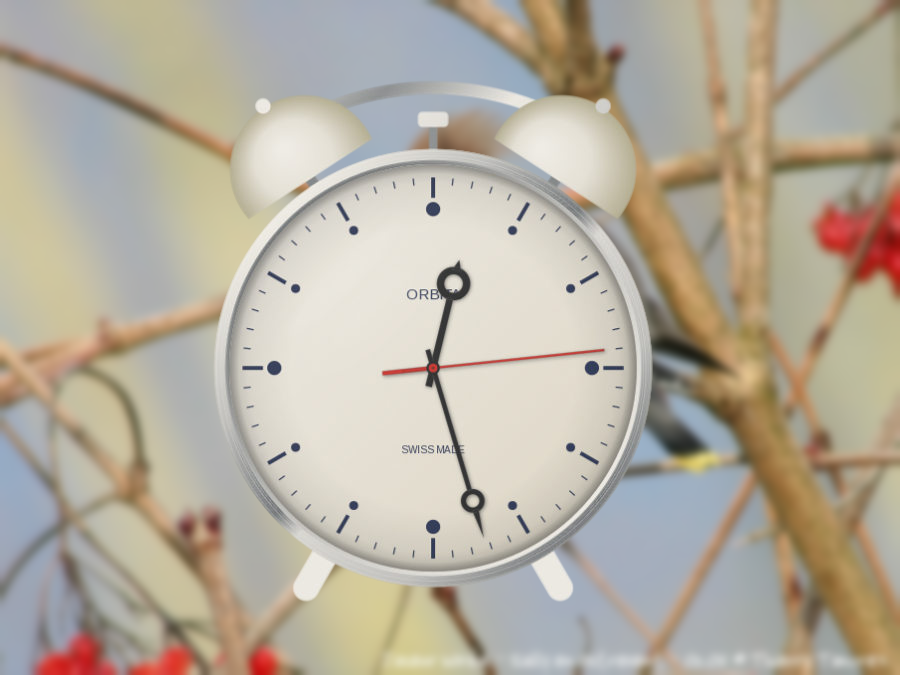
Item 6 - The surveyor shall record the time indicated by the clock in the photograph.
12:27:14
